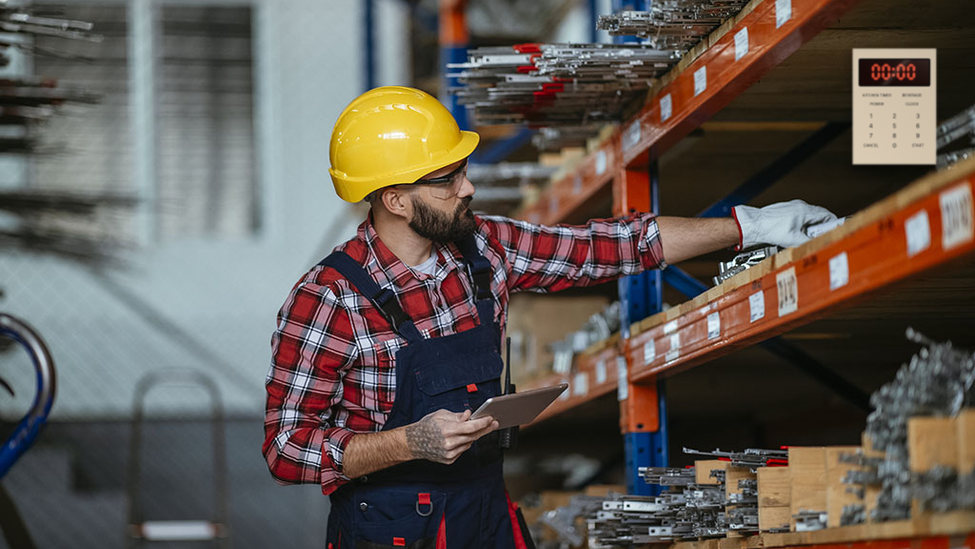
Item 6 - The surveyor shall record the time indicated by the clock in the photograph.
0:00
